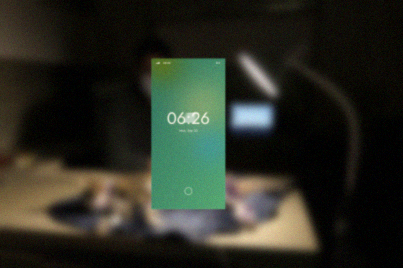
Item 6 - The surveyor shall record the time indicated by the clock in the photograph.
6:26
